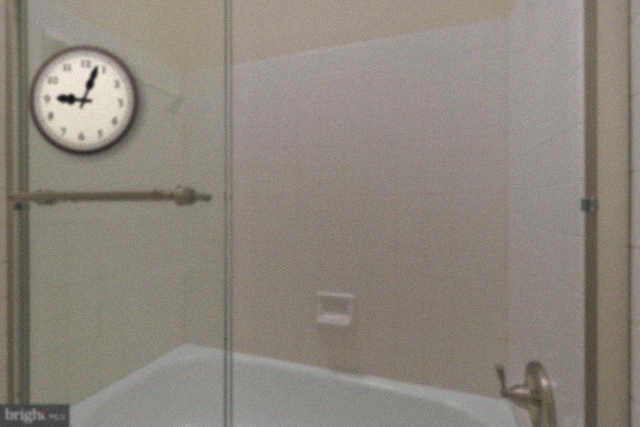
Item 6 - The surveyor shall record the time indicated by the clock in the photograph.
9:03
